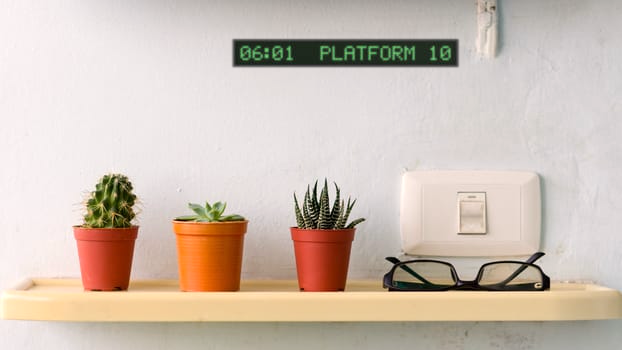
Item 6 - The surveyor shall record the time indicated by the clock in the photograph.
6:01
